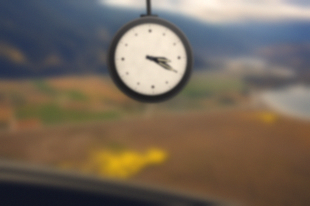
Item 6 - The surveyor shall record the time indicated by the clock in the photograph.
3:20
